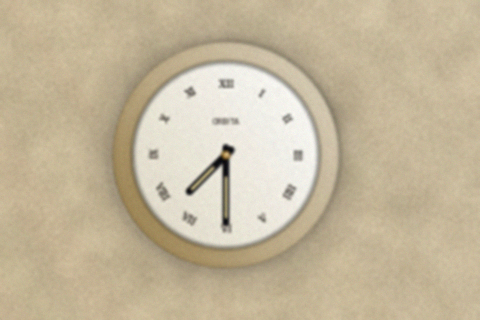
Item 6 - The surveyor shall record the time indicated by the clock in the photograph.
7:30
